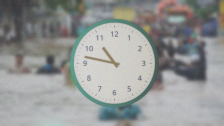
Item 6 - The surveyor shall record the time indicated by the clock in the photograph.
10:47
